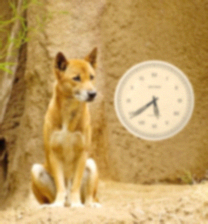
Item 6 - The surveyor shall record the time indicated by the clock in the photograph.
5:39
